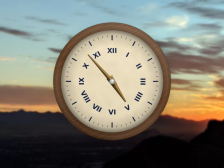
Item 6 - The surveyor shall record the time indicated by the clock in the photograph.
4:53
